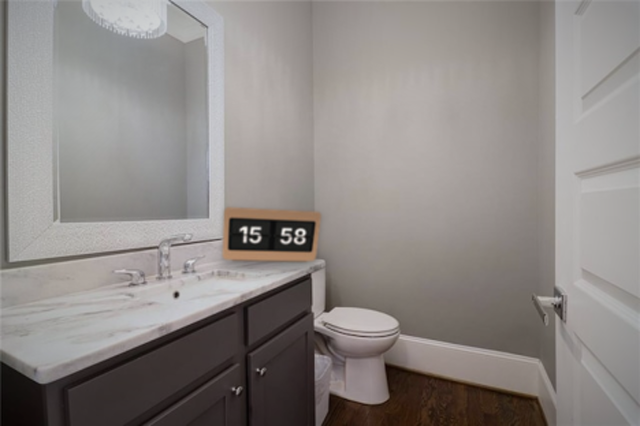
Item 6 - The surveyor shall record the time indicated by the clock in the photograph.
15:58
